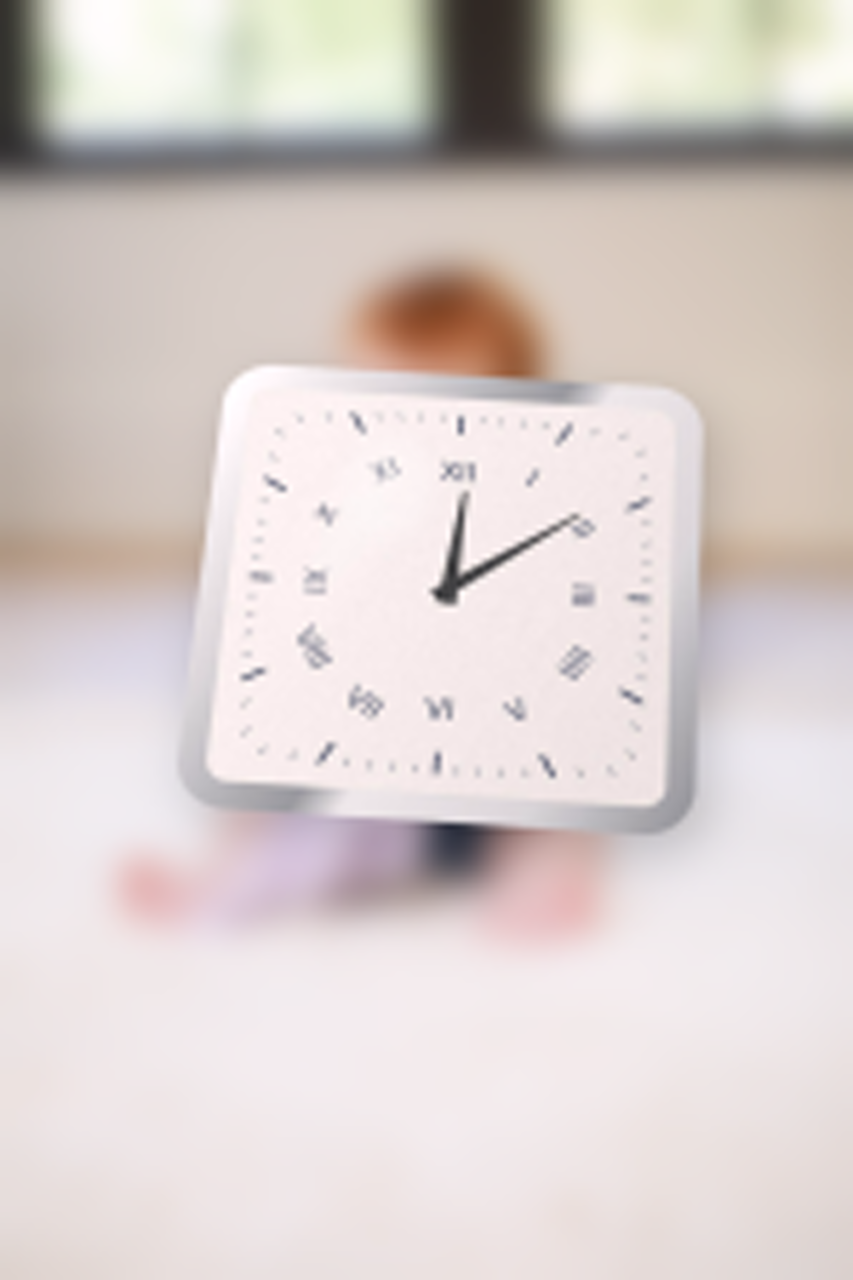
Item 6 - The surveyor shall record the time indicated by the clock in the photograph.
12:09
